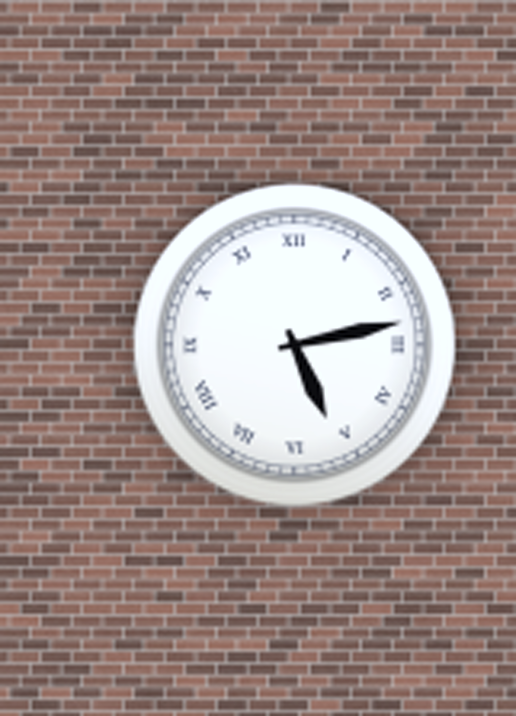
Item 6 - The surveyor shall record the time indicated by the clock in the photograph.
5:13
